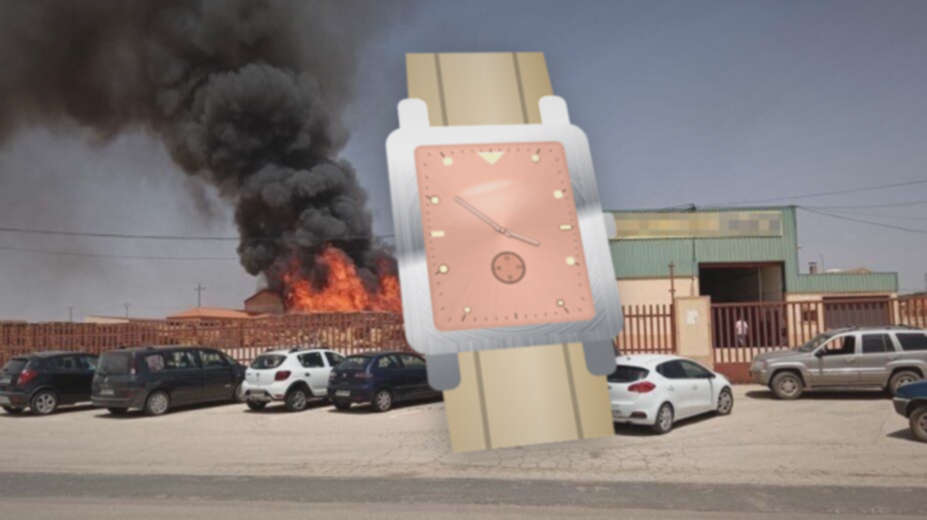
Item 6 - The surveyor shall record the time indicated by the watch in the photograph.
3:52
